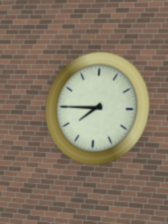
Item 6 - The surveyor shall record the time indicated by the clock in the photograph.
7:45
